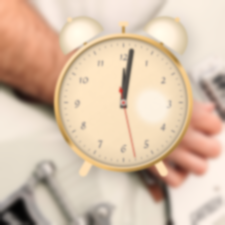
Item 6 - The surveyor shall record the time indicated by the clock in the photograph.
12:01:28
